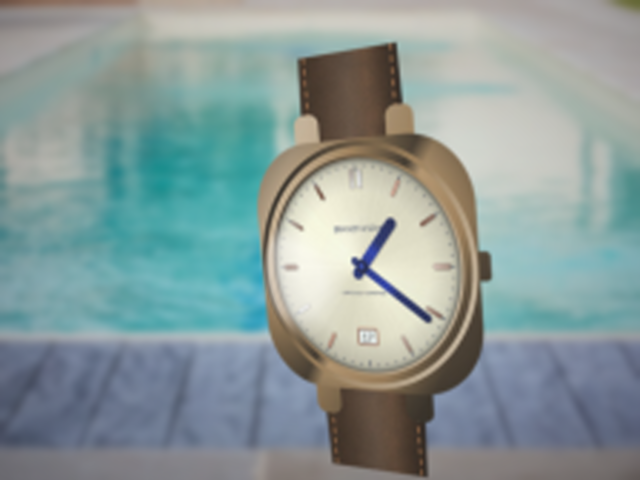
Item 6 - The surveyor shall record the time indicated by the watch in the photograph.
1:21
